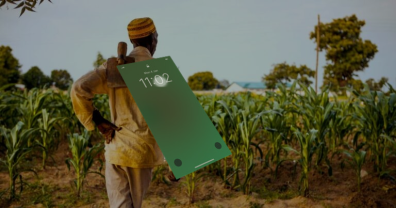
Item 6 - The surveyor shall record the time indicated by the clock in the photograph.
11:02
